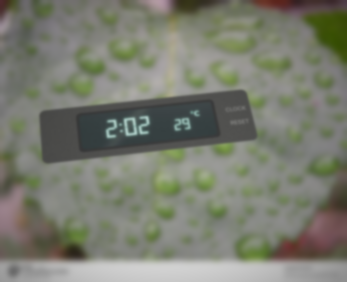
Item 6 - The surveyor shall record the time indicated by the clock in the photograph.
2:02
